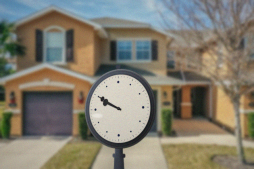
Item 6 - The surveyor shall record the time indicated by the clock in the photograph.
9:50
